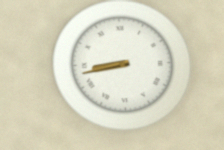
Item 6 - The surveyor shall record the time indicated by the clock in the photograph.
8:43
